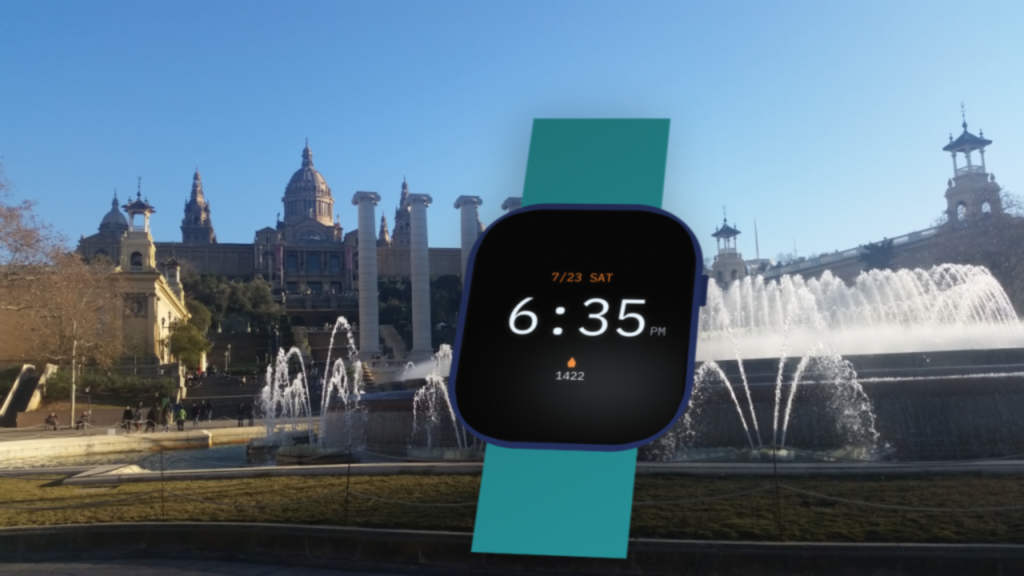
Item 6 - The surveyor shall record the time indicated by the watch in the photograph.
6:35
